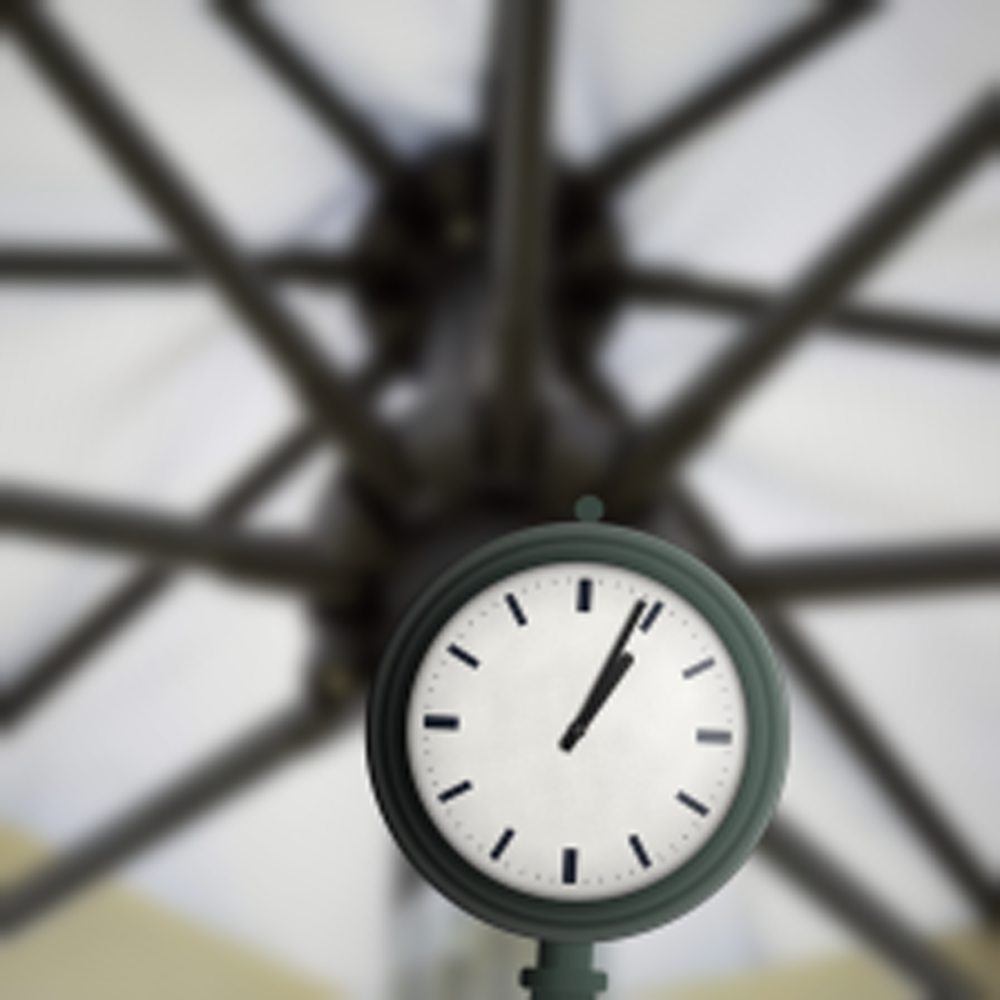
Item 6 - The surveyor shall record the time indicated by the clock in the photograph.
1:04
